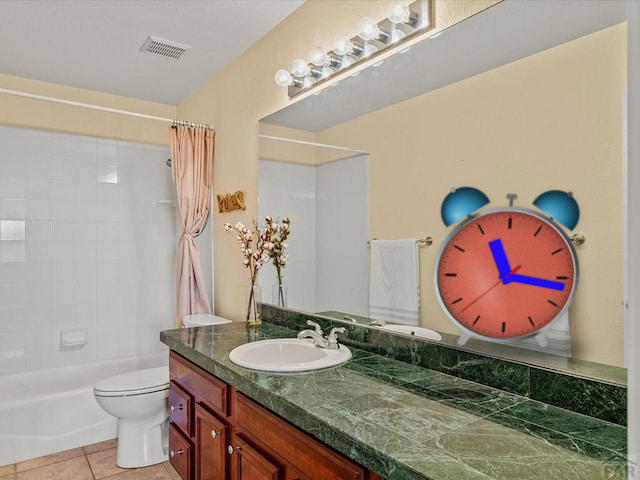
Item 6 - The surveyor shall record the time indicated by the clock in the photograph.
11:16:38
